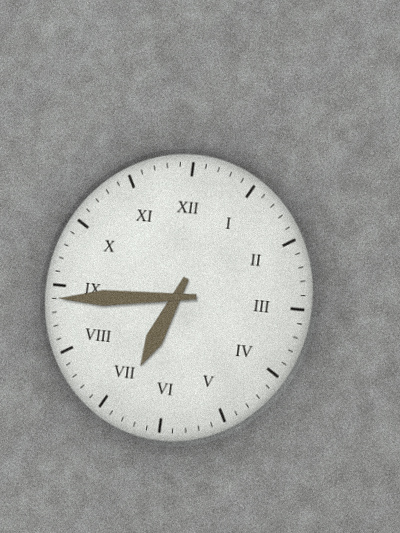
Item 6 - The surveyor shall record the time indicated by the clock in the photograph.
6:44
